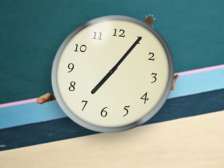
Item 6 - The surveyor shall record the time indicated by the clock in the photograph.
7:05
